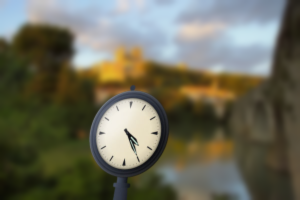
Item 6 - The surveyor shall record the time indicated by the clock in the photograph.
4:25
